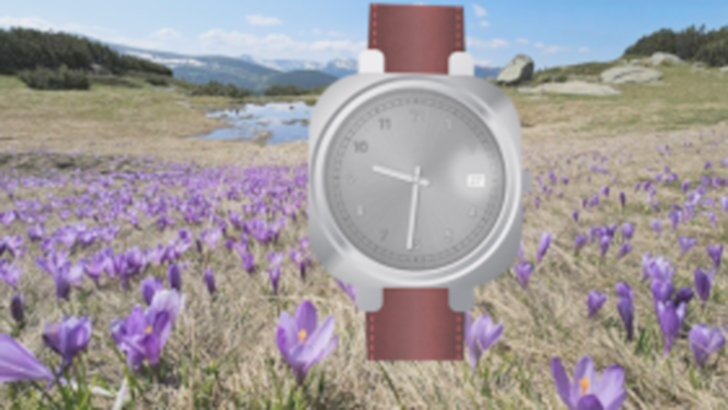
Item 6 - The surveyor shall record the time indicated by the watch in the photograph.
9:31
